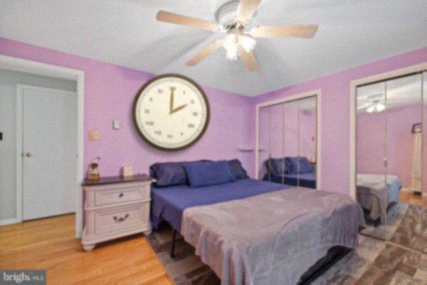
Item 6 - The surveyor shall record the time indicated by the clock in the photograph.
2:00
